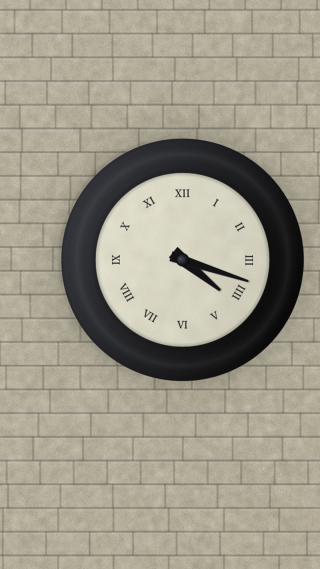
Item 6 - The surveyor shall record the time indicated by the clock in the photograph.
4:18
